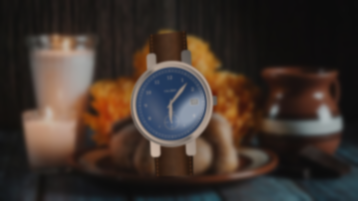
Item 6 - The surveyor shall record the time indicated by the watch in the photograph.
6:07
